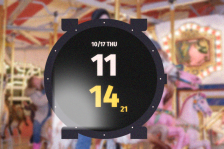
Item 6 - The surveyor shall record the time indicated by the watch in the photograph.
11:14:21
